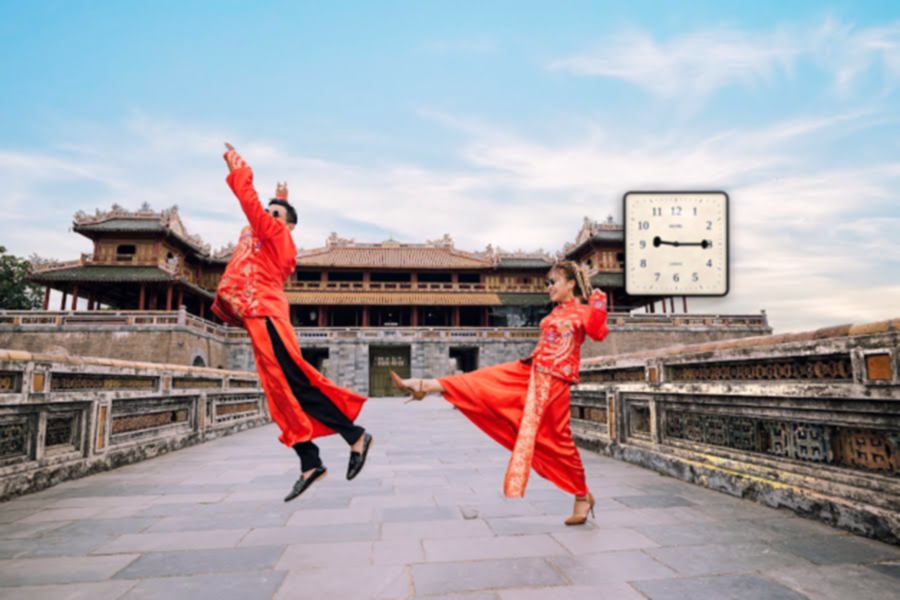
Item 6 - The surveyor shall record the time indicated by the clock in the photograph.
9:15
